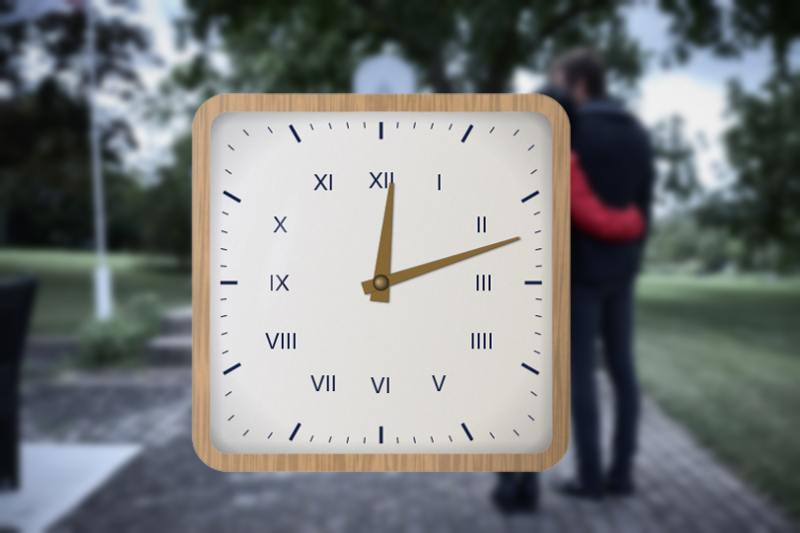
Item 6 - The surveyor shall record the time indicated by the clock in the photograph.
12:12
